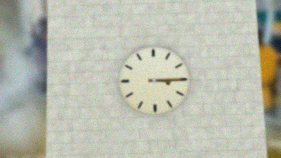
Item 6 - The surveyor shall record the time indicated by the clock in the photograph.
3:15
